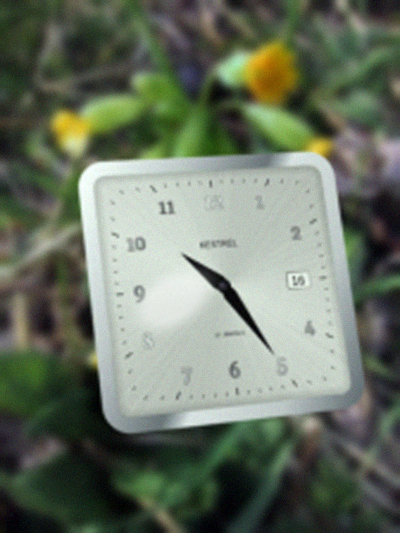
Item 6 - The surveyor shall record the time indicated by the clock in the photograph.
10:25
